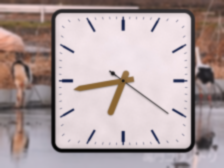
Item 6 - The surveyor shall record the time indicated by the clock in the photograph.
6:43:21
